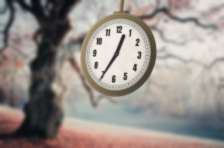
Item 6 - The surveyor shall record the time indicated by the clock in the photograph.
12:35
